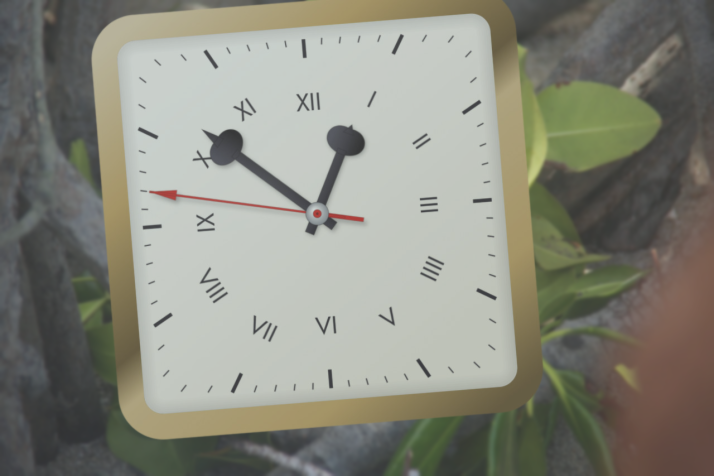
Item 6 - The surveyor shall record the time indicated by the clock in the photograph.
12:51:47
